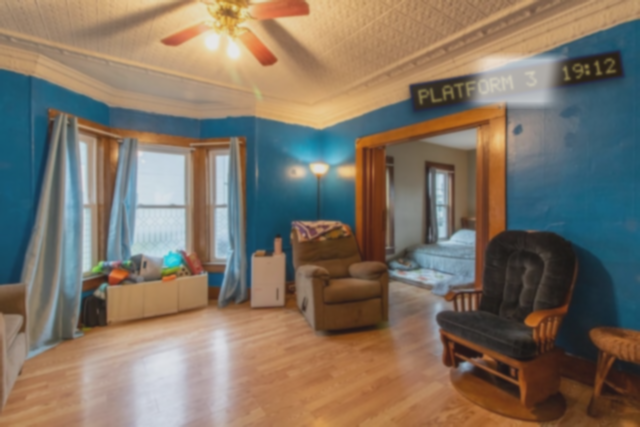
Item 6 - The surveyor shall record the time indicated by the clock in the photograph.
19:12
